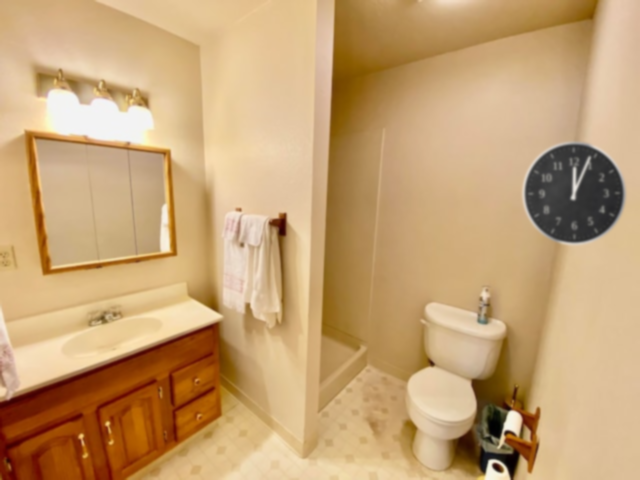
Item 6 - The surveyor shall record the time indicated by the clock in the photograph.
12:04
